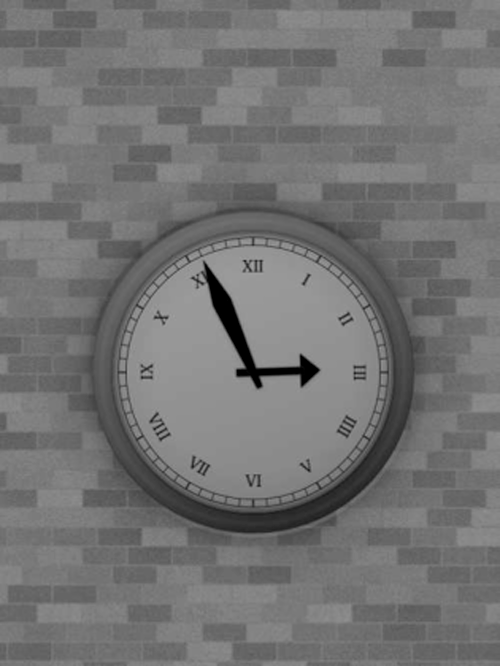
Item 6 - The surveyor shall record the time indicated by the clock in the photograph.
2:56
